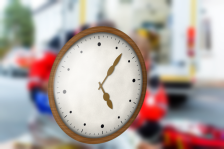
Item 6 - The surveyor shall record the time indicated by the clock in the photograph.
5:07
